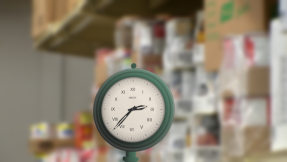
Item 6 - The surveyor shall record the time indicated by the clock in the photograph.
2:37
